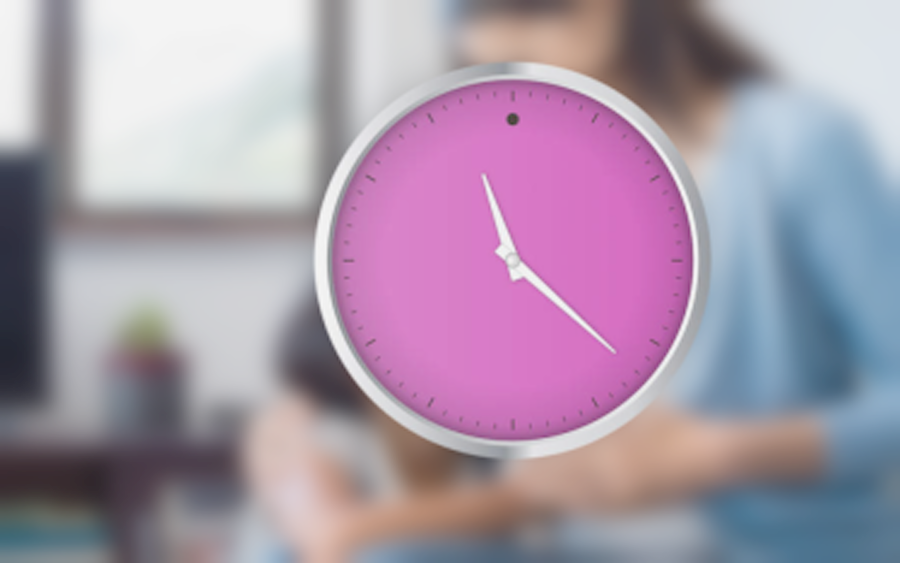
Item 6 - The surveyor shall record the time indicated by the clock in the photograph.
11:22
